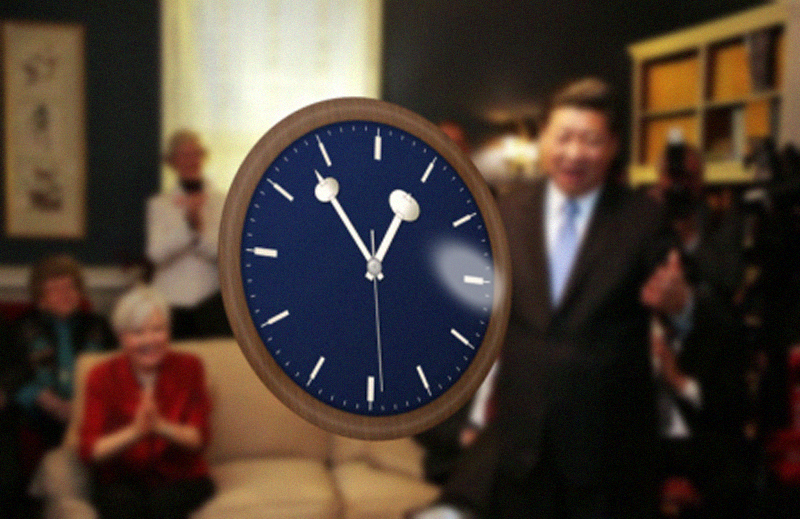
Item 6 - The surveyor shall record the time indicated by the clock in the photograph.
12:53:29
